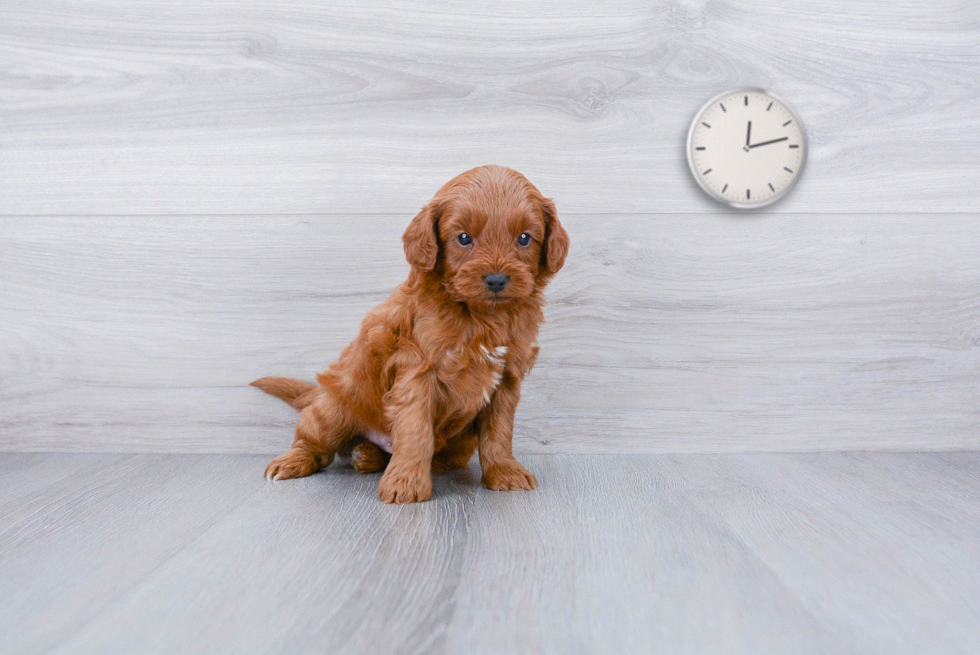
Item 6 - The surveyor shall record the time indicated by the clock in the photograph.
12:13
